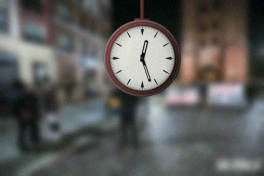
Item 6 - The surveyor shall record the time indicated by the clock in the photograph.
12:27
